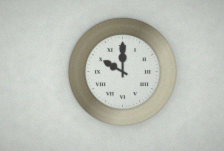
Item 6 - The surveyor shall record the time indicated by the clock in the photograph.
10:00
